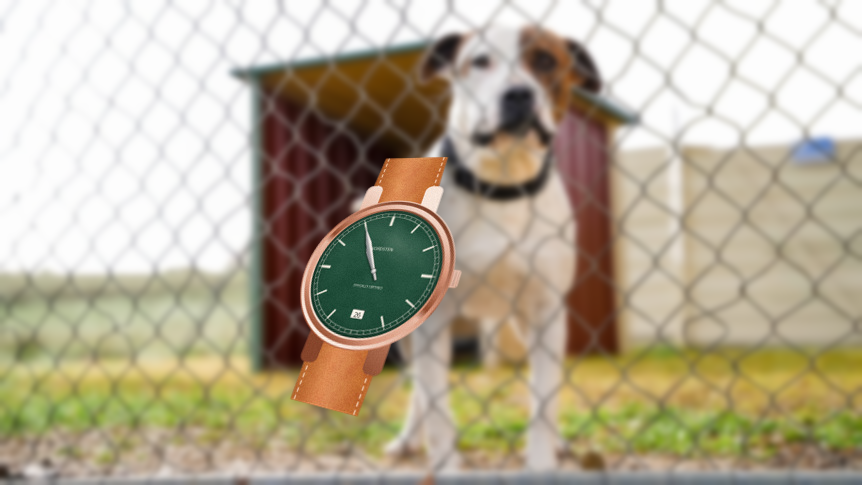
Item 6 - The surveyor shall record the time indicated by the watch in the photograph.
10:55
